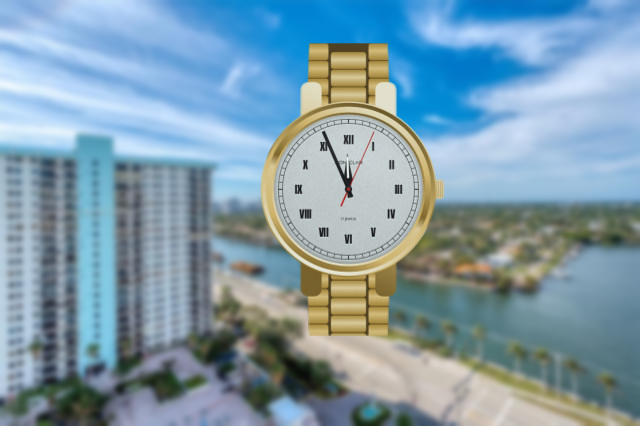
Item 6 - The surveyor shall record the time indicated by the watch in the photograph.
11:56:04
